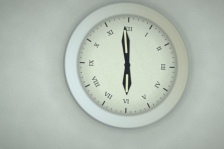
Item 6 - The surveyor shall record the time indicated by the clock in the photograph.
5:59
